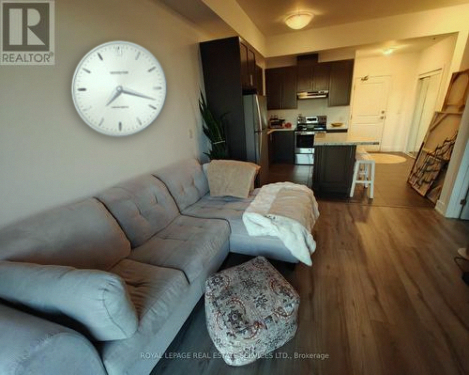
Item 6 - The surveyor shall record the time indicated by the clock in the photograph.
7:18
